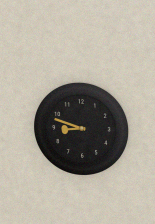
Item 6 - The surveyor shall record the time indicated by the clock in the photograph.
8:48
